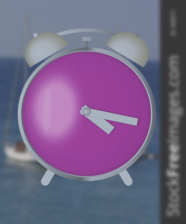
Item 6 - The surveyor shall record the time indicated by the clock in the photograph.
4:17
